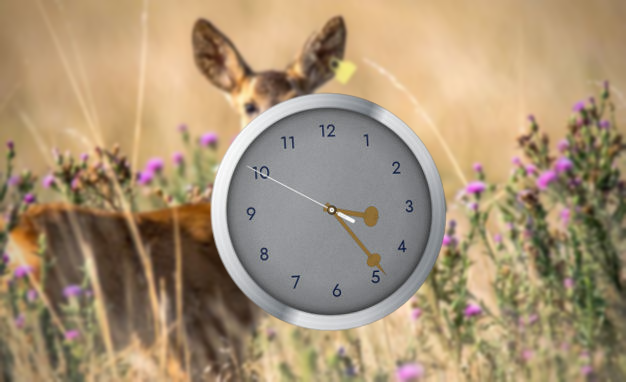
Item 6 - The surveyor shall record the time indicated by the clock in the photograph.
3:23:50
